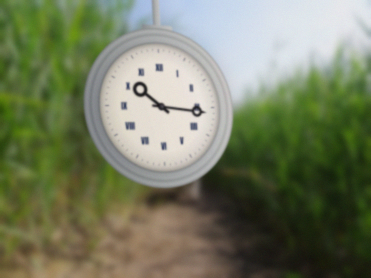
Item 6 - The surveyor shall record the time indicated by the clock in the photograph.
10:16
